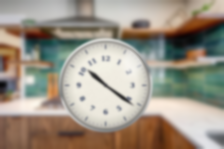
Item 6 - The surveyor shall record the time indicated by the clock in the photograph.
10:21
